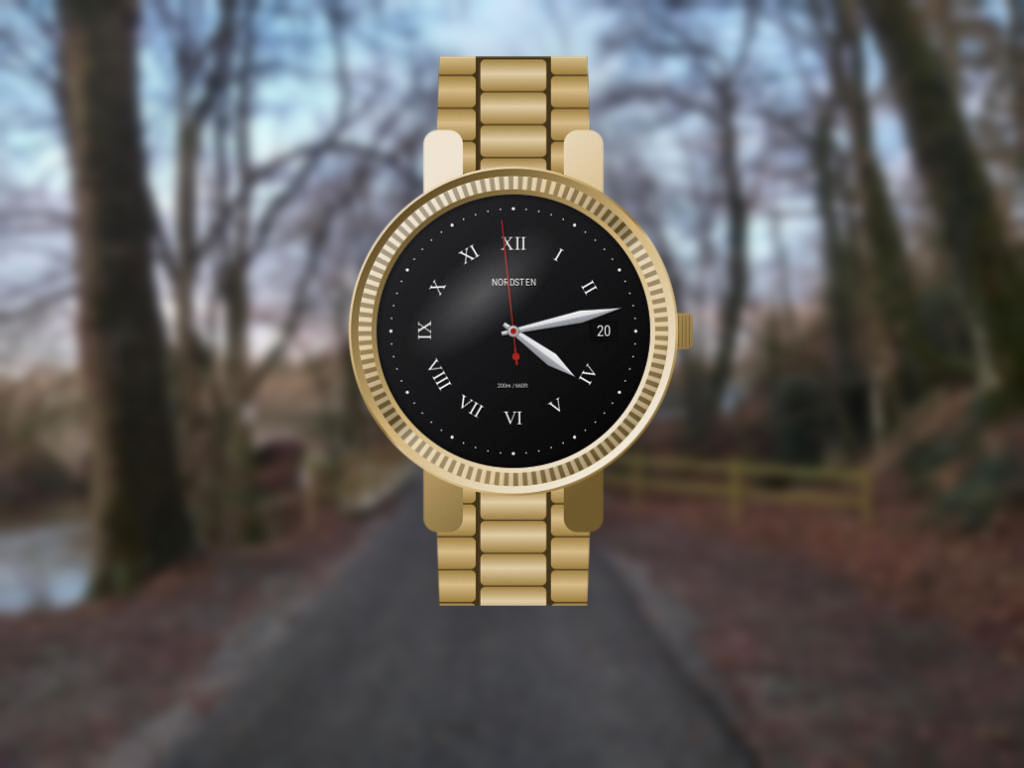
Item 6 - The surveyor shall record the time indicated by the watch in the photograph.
4:12:59
